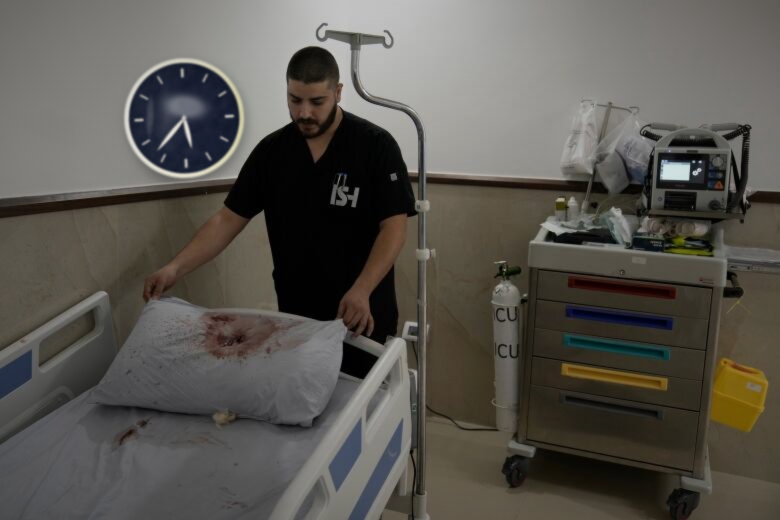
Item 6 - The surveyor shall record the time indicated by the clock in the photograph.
5:37
